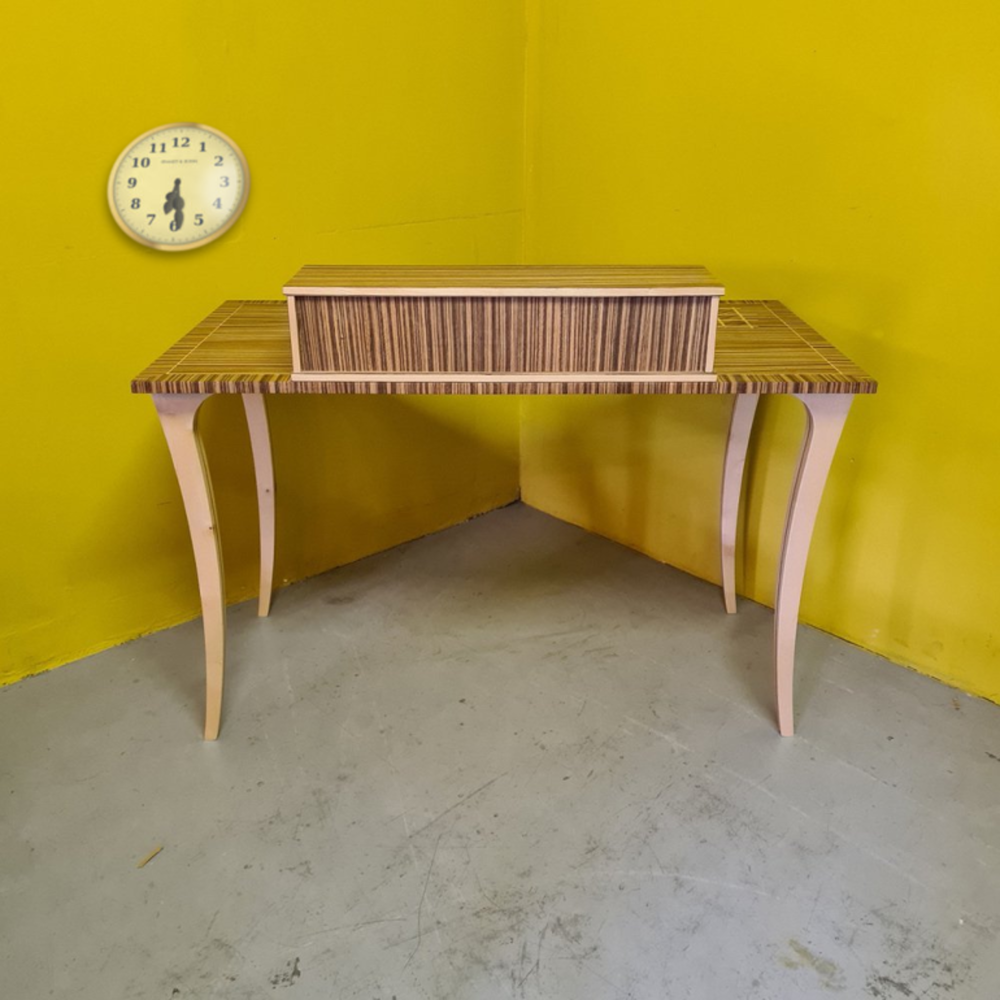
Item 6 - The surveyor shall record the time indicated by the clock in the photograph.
6:29
